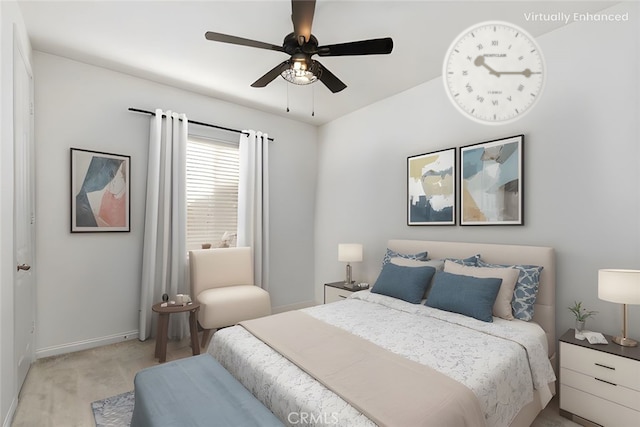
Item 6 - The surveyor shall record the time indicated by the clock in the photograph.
10:15
